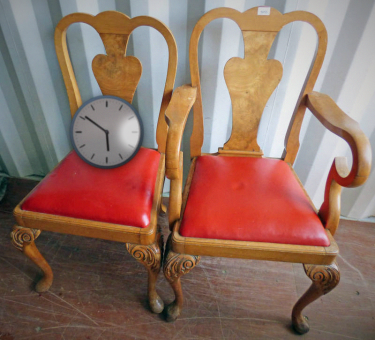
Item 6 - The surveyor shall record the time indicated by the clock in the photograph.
5:51
